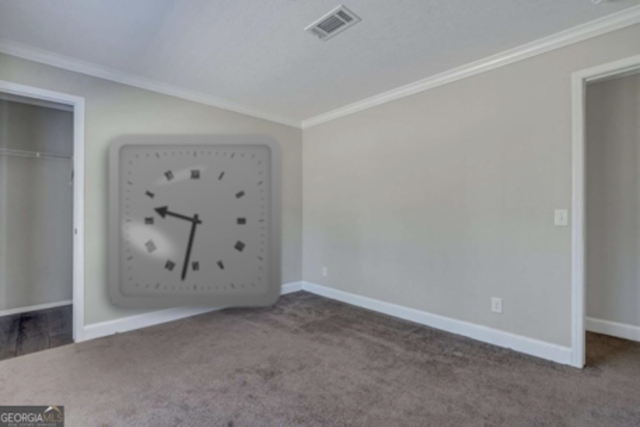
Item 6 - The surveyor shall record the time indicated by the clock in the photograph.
9:32
